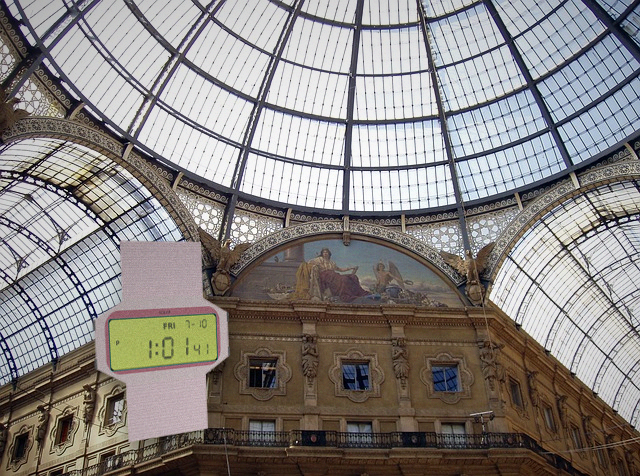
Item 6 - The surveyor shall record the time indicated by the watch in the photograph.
1:01:41
